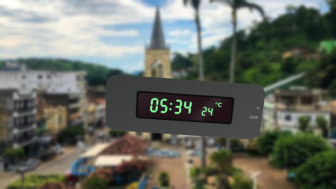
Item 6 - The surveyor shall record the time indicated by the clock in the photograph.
5:34
